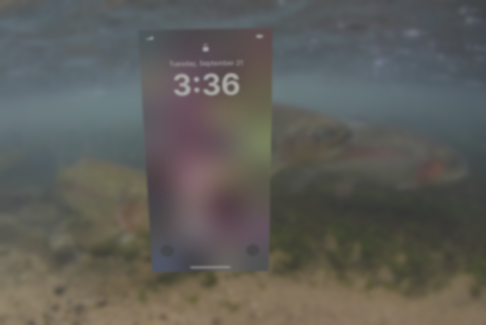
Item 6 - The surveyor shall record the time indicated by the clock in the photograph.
3:36
